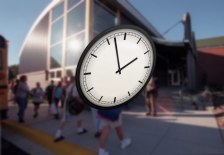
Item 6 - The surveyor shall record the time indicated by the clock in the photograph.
1:57
